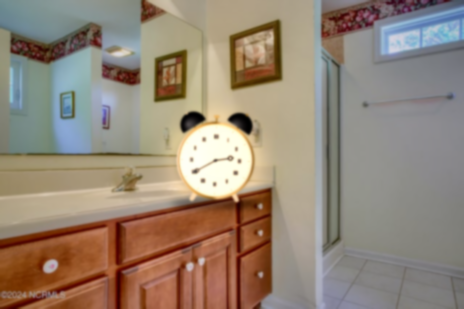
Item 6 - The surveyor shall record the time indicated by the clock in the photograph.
2:40
